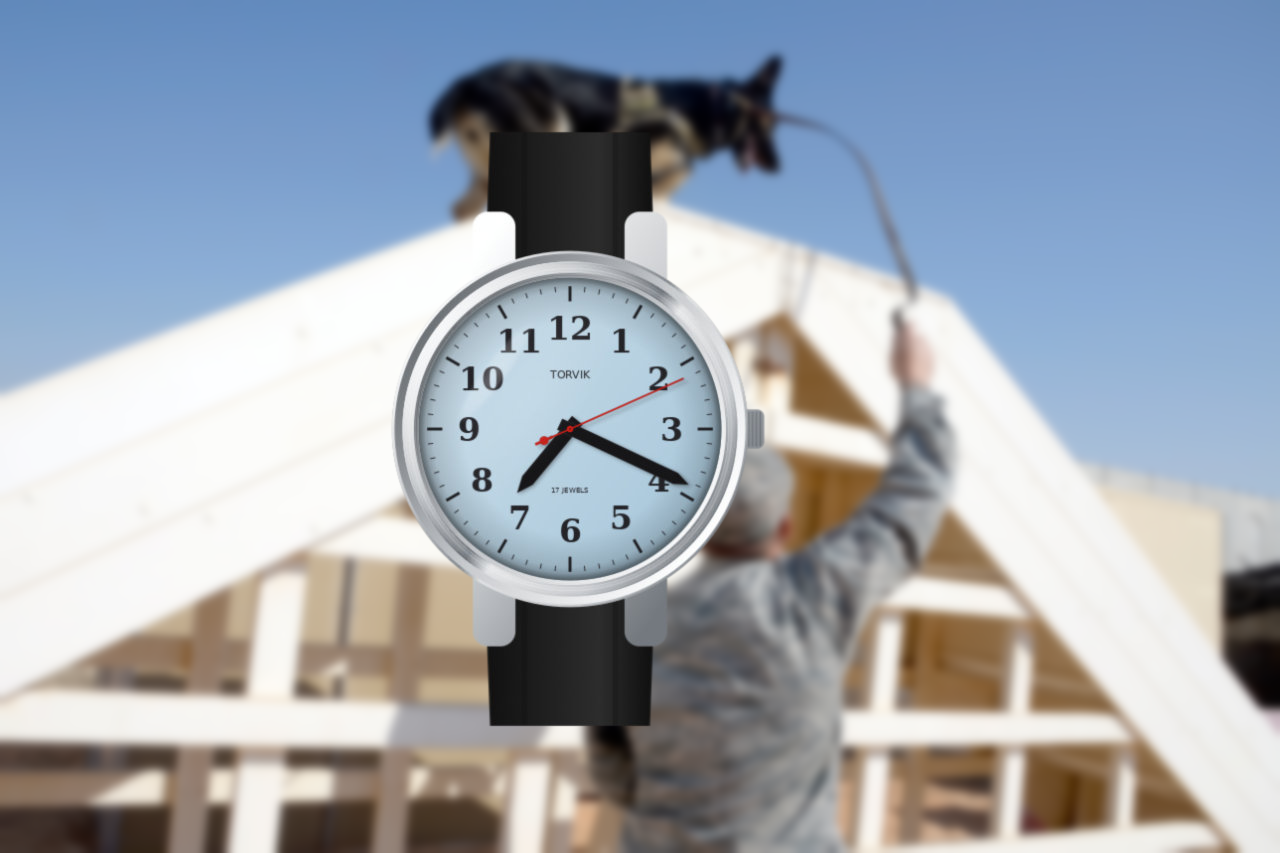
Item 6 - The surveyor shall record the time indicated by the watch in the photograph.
7:19:11
